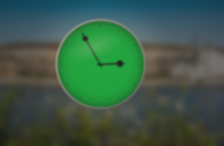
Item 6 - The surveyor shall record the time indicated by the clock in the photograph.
2:55
